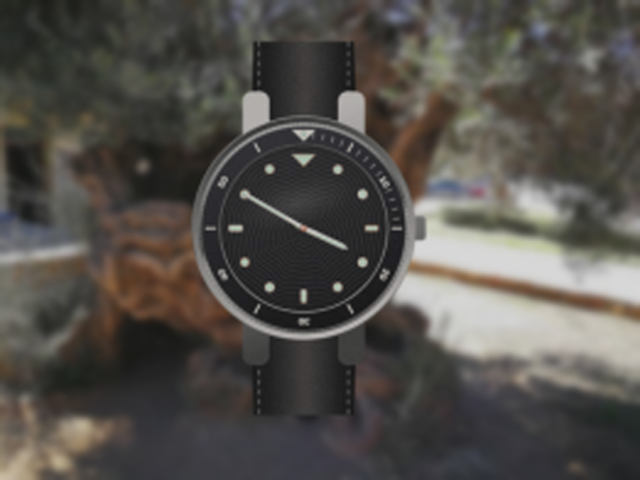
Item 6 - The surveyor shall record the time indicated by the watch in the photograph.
3:50
